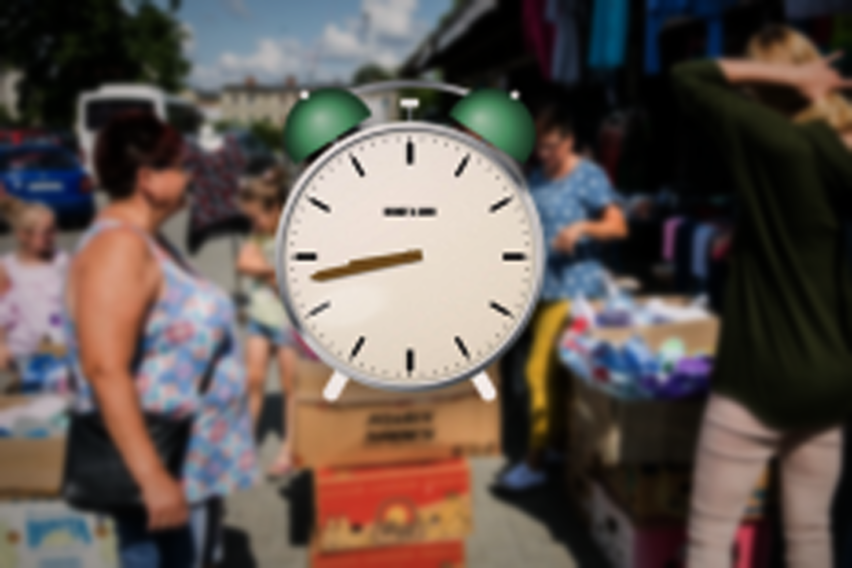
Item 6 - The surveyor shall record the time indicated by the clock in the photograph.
8:43
